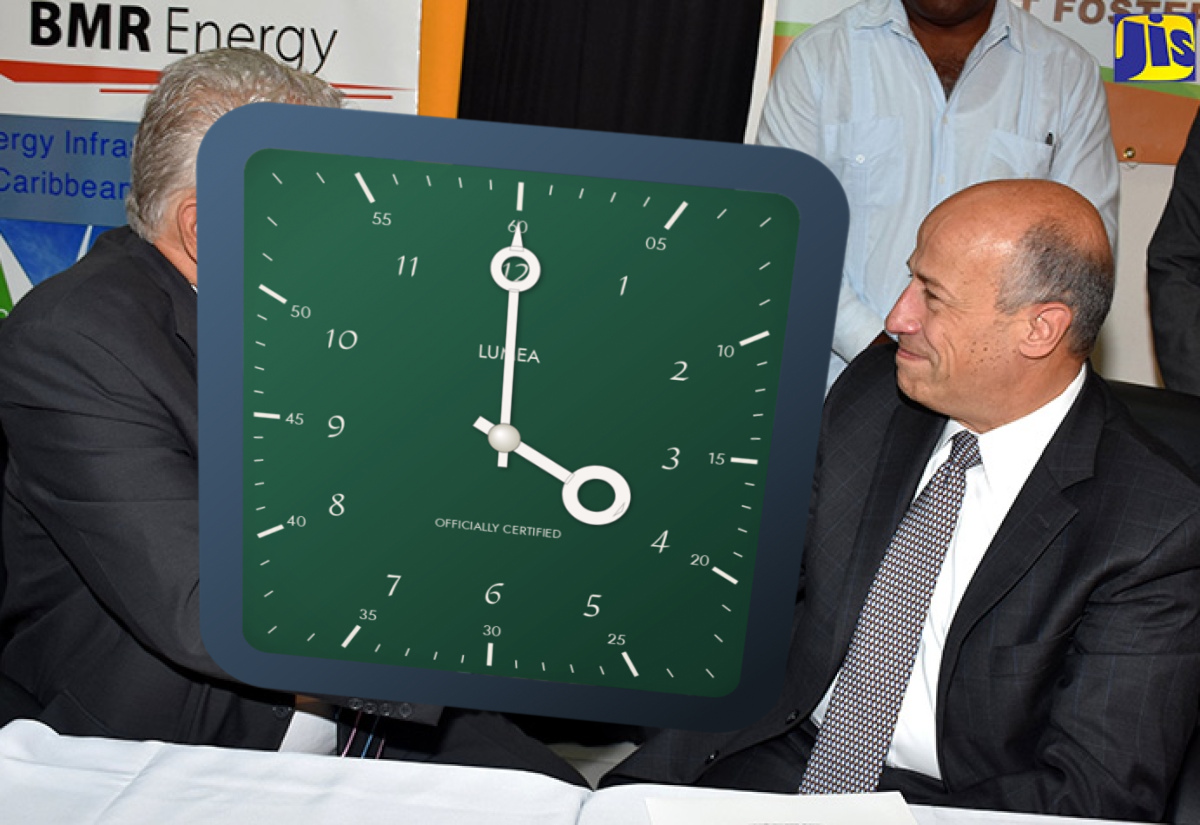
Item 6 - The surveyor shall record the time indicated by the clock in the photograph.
4:00
